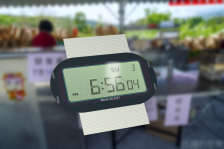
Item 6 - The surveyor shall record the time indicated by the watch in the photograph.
6:56:04
